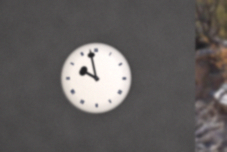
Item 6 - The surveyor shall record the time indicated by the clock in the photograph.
9:58
